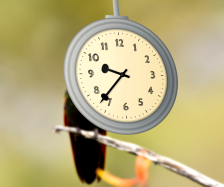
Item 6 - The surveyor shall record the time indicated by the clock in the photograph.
9:37
